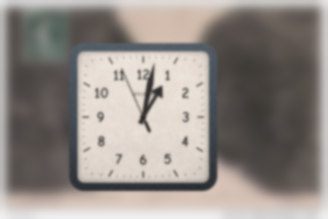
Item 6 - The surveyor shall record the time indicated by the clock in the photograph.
1:01:56
